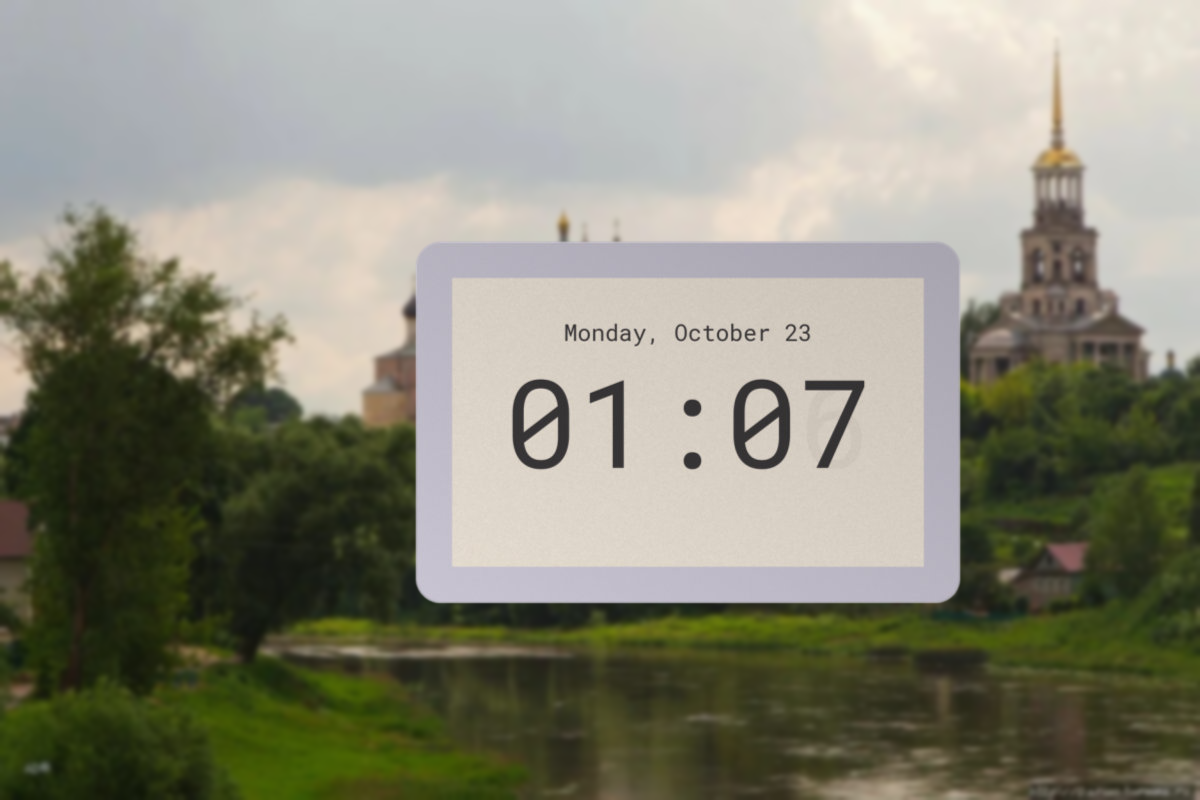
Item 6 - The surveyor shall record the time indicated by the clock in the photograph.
1:07
